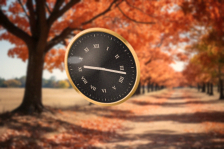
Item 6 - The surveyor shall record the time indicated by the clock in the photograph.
9:17
